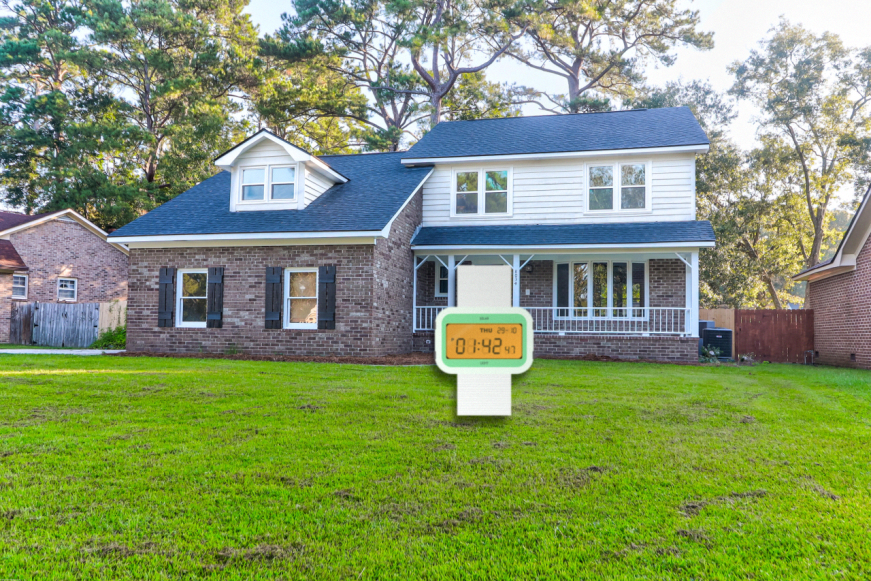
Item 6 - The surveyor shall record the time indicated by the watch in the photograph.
1:42
